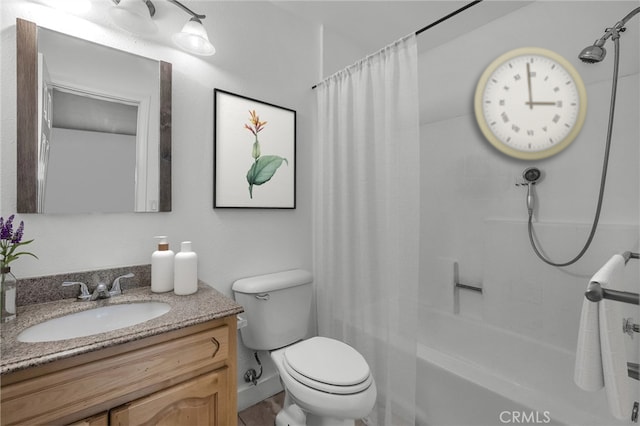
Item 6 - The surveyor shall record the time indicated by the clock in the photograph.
2:59
